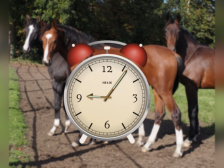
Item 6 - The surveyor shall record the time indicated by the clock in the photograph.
9:06
